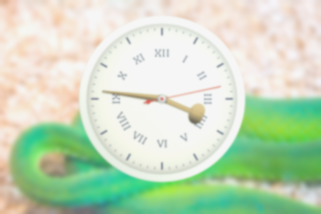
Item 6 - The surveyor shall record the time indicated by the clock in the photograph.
3:46:13
